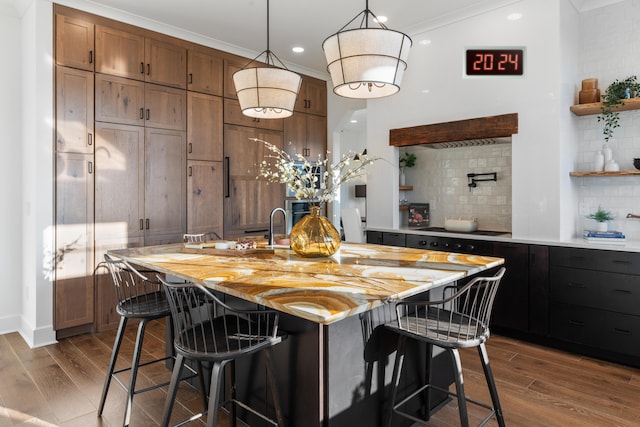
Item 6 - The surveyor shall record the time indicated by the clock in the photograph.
20:24
